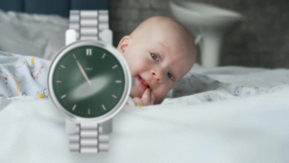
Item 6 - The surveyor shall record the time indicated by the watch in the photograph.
10:55
